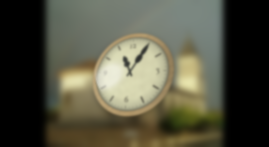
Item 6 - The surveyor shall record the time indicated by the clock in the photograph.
11:05
